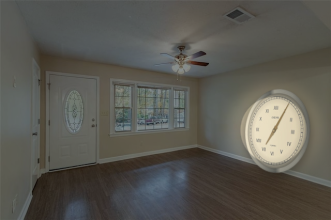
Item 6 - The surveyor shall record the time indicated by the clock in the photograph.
7:05
